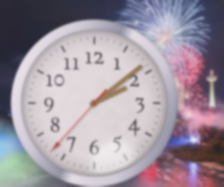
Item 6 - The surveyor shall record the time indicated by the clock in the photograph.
2:08:37
